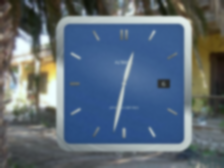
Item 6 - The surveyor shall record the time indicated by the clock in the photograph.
12:32
